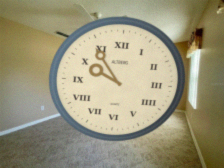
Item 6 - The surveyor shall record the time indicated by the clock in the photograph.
9:54
